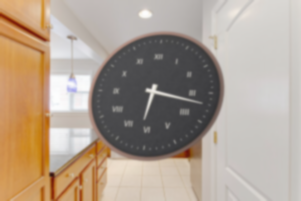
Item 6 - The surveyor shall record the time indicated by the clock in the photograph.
6:17
